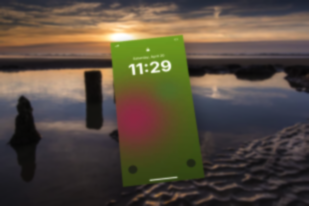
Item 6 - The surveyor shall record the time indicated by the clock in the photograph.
11:29
